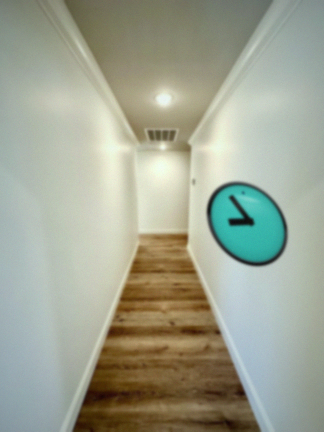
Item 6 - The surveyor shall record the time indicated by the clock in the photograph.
8:55
